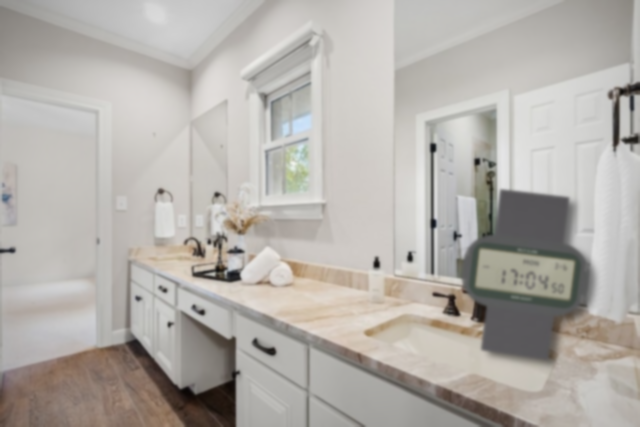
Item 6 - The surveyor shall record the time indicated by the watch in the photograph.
17:04
